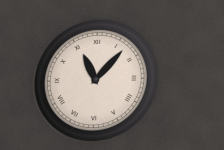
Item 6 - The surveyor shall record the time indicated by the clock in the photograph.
11:07
